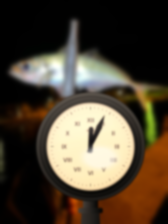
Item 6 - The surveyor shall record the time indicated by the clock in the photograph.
12:04
